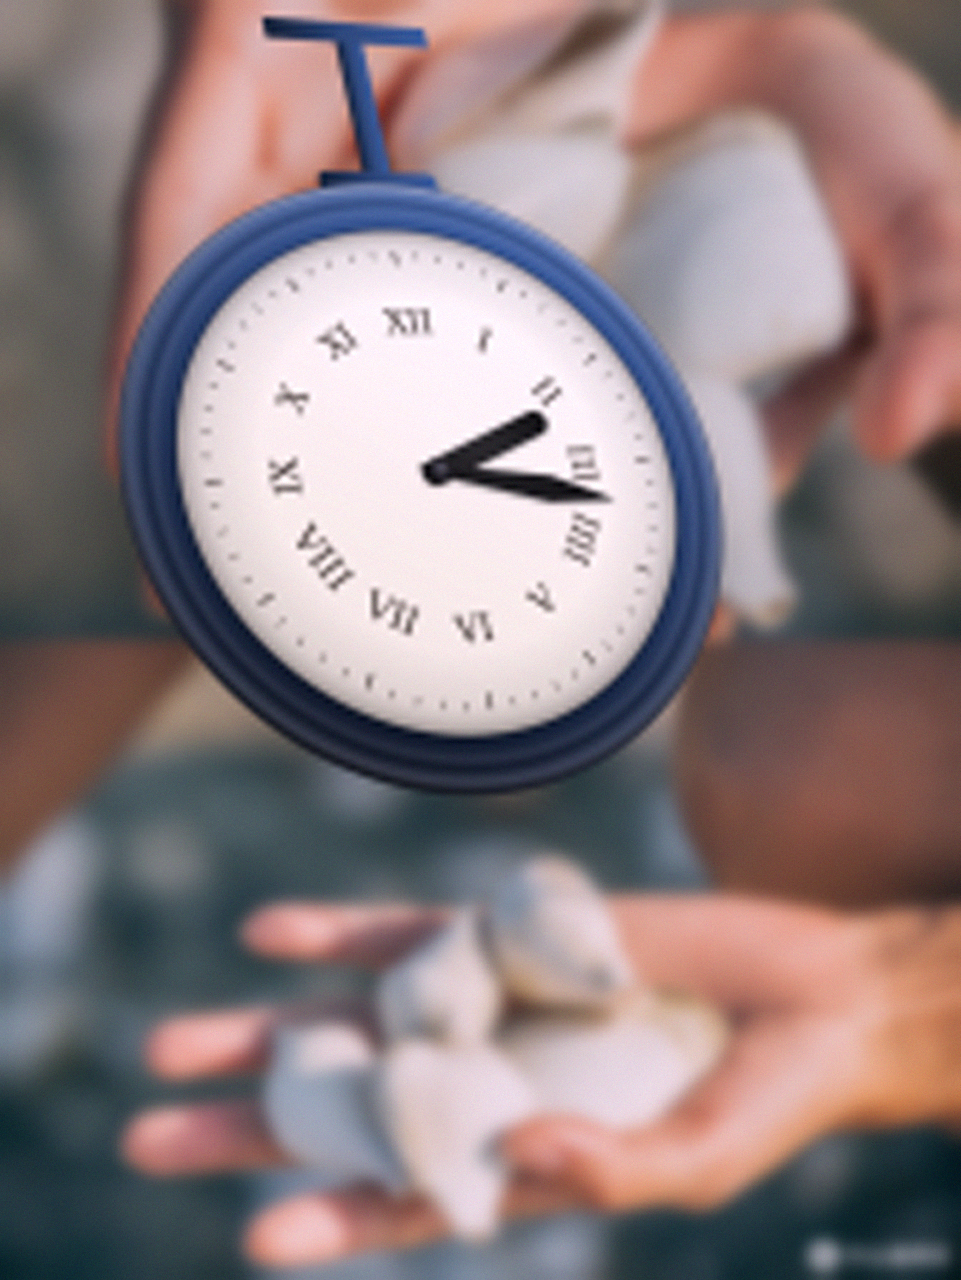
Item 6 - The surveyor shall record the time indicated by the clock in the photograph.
2:17
